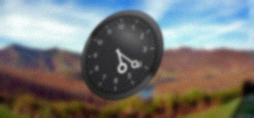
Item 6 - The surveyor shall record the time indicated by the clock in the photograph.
5:21
